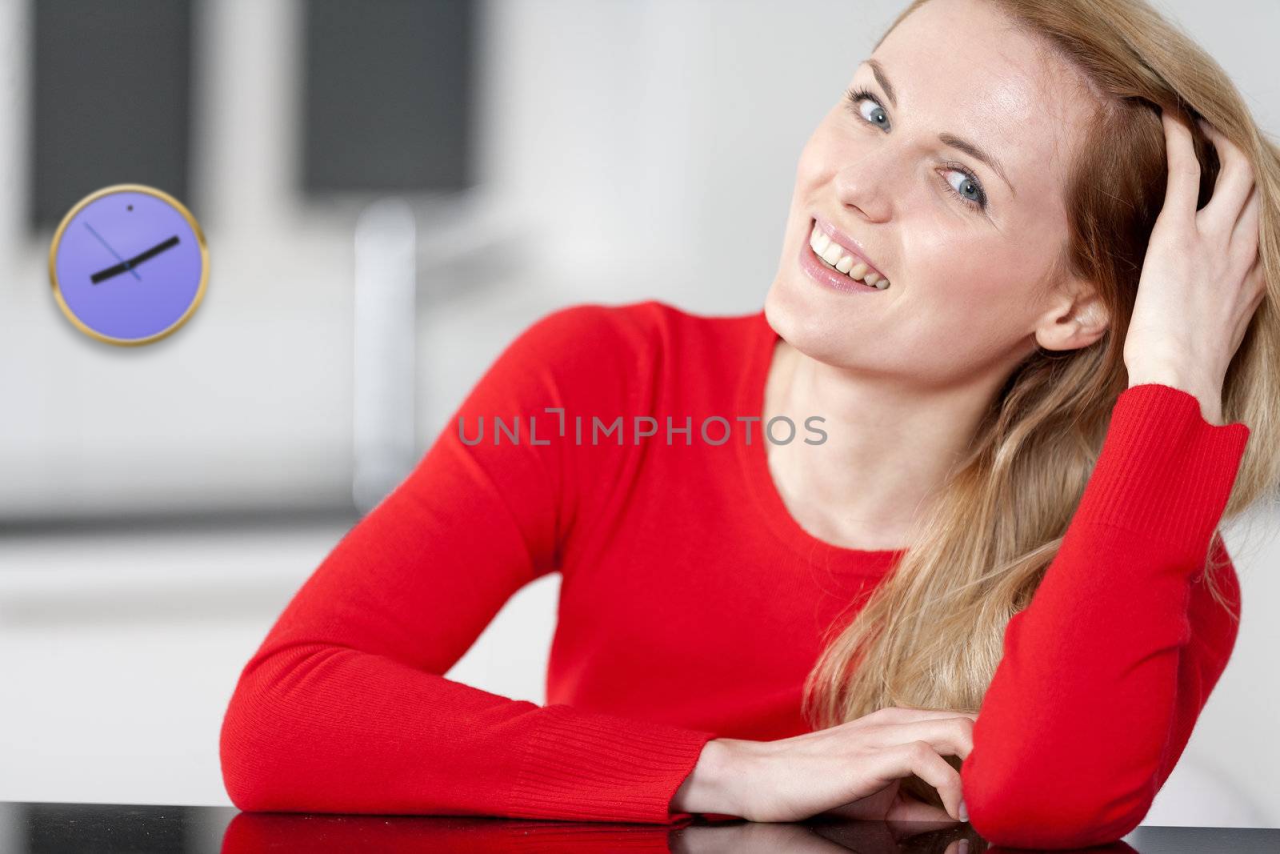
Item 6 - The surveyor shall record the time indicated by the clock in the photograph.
8:09:52
